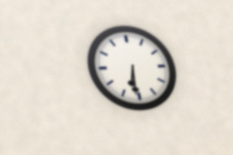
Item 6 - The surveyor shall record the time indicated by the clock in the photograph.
6:31
